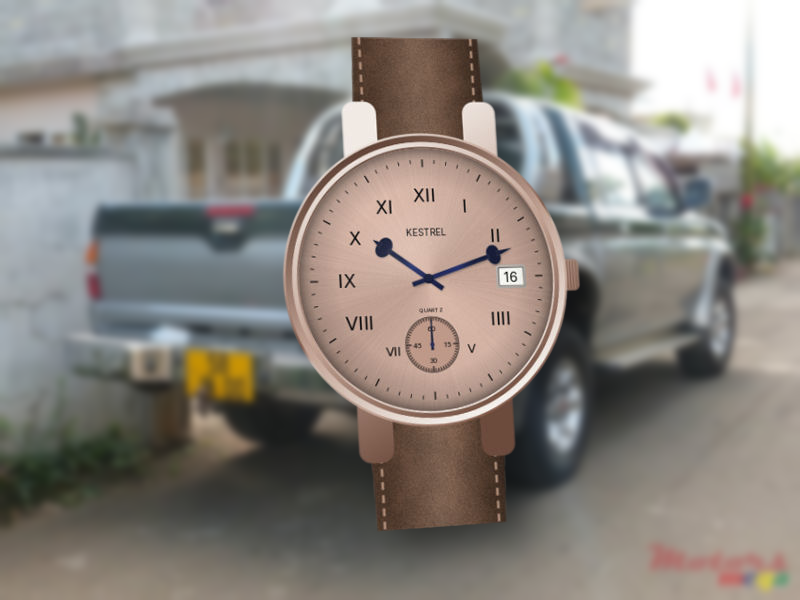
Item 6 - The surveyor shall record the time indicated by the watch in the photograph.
10:12
